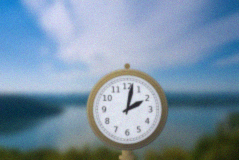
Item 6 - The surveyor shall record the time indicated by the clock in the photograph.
2:02
